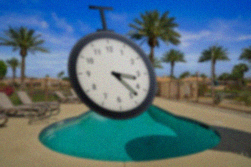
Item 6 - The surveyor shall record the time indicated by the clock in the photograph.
3:23
